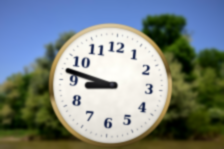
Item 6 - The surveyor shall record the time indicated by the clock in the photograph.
8:47
